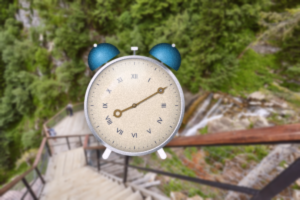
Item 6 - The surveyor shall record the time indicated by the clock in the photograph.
8:10
